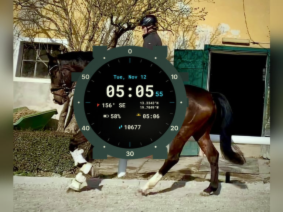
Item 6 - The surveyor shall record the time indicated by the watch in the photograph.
5:05
